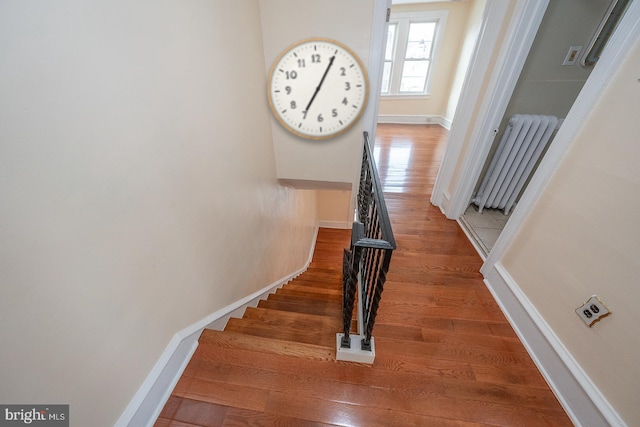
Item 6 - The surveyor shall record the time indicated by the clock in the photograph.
7:05
